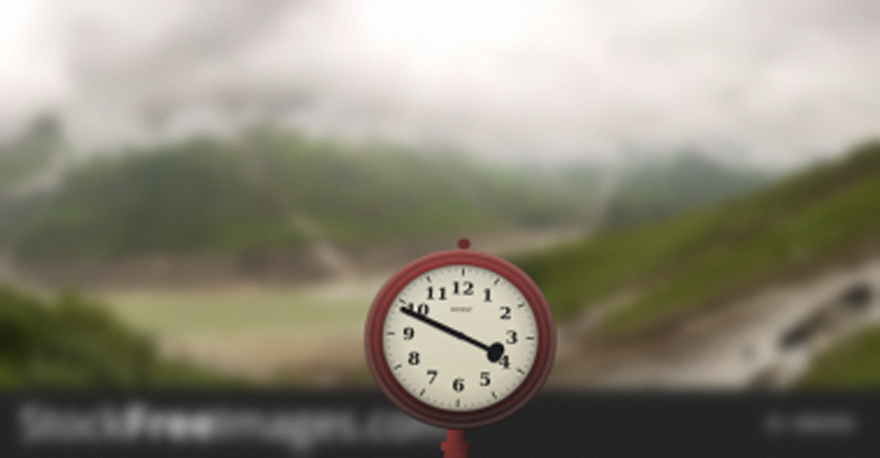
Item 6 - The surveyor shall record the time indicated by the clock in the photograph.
3:49
